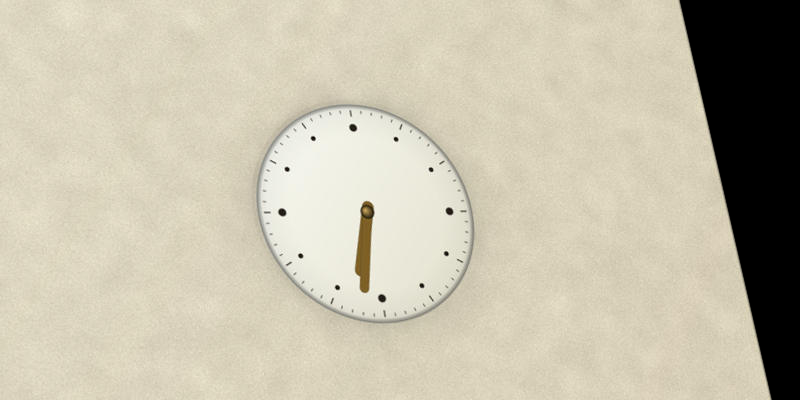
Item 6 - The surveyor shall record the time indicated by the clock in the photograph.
6:32
